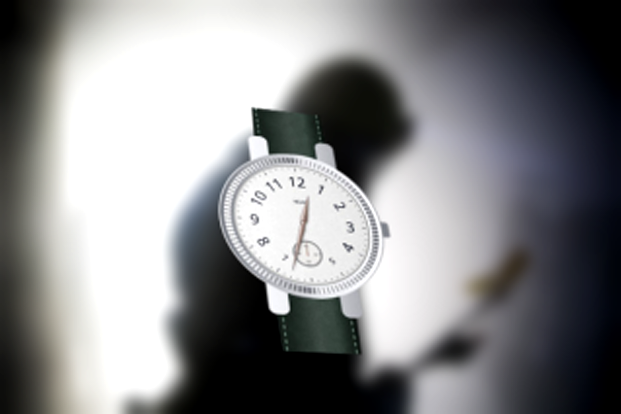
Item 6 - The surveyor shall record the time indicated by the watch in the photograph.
12:33
